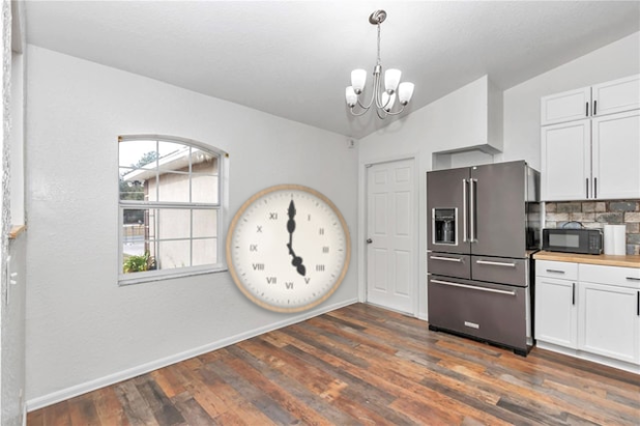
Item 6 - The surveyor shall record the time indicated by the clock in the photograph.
5:00
